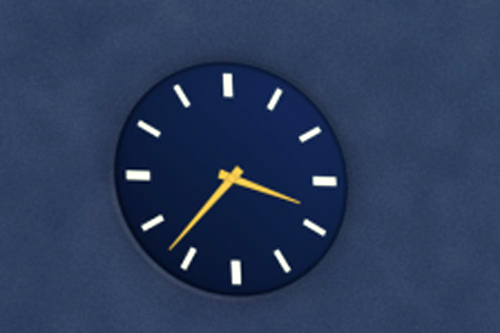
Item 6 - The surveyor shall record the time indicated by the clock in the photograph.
3:37
